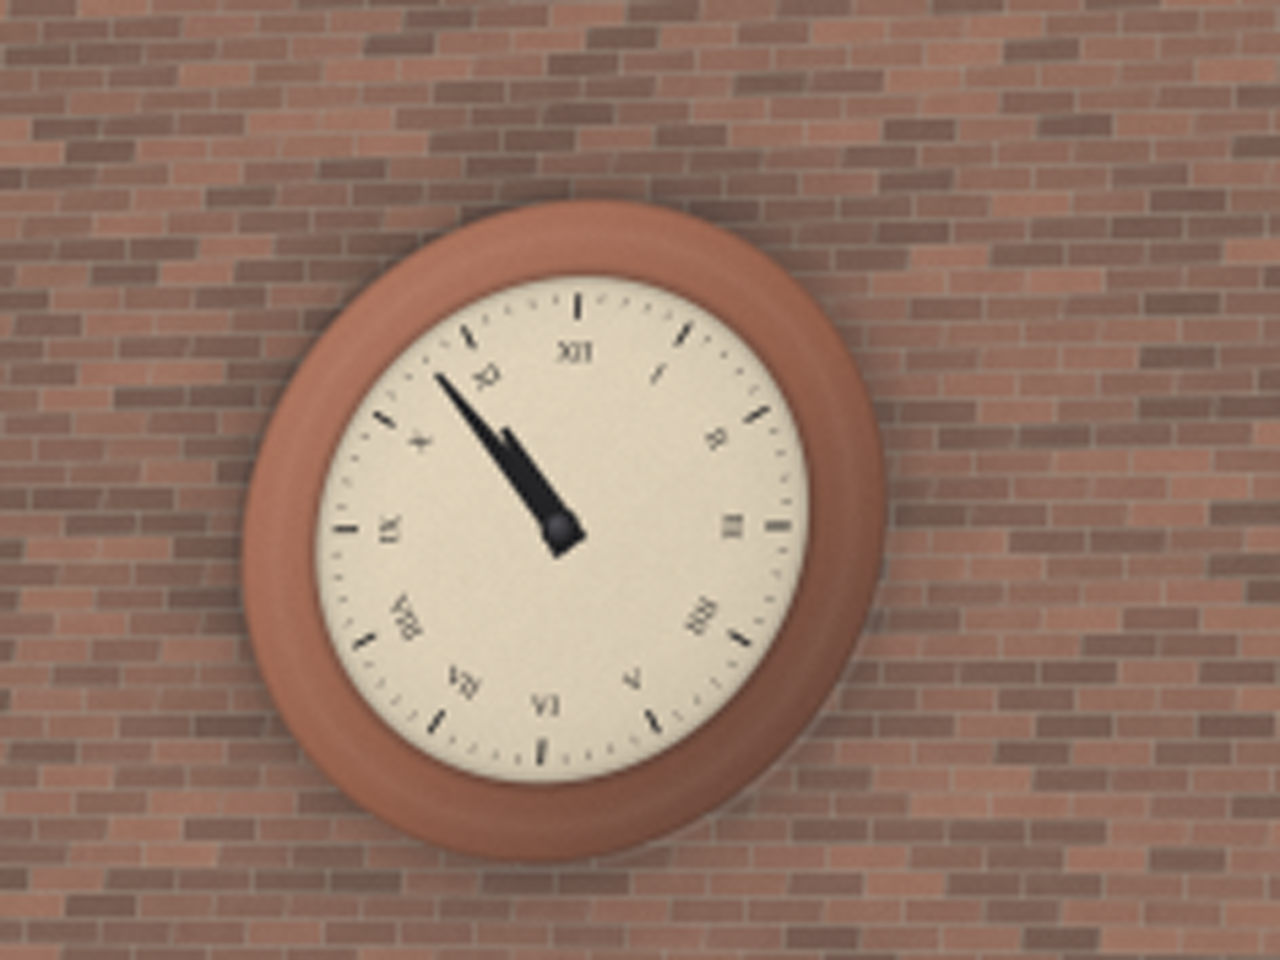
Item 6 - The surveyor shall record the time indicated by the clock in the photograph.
10:53
